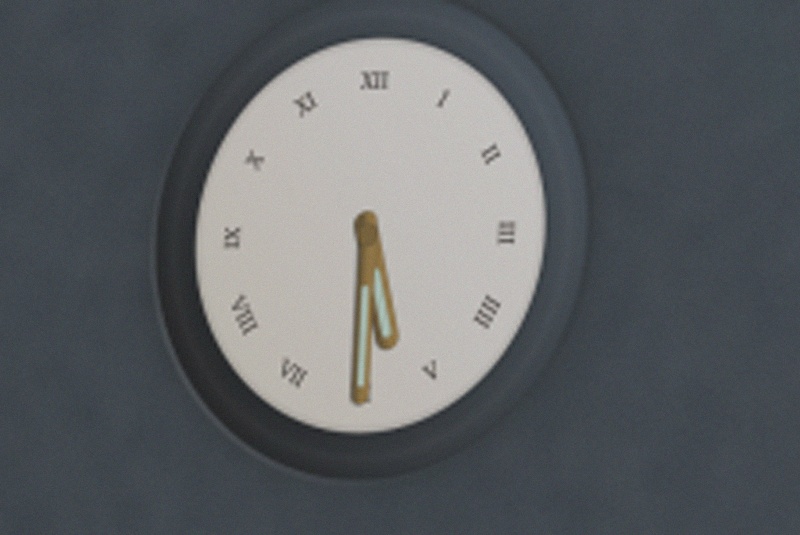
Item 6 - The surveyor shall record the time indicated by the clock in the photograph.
5:30
